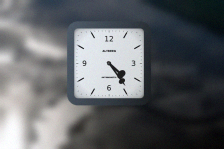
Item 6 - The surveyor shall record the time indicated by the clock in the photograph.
4:24
